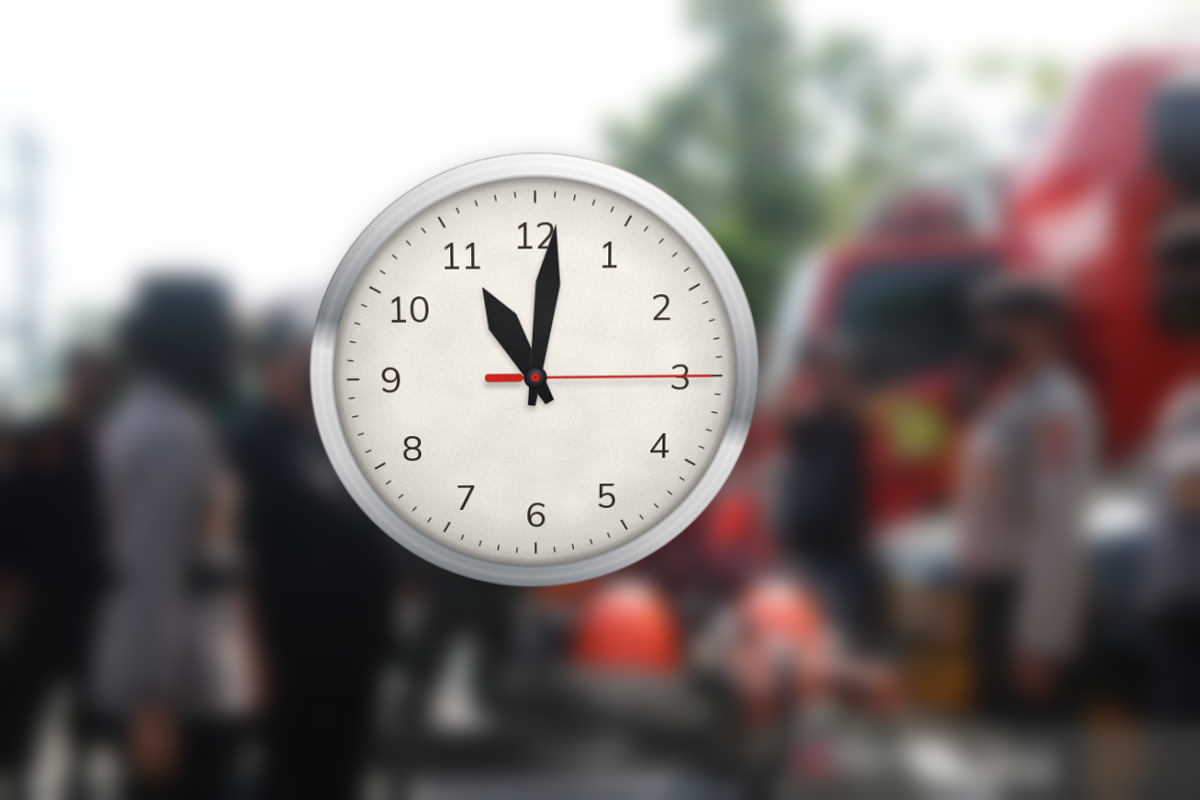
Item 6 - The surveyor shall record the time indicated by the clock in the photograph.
11:01:15
